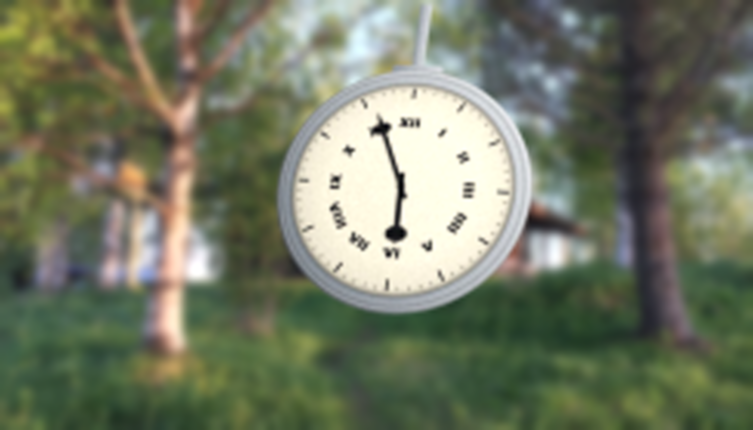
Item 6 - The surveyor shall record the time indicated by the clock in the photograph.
5:56
